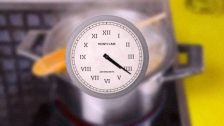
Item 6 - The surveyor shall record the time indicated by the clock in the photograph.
4:21
